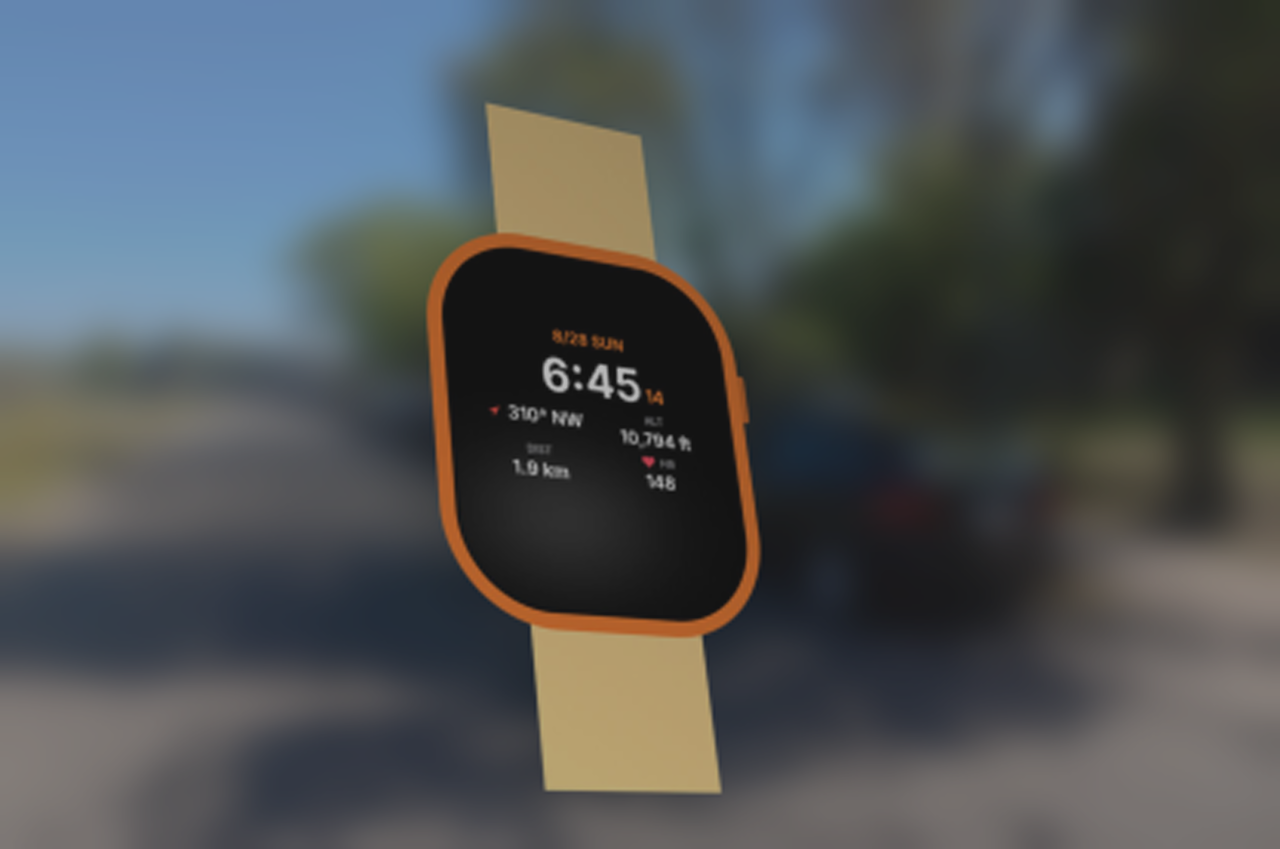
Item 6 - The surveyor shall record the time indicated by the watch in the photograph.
6:45
